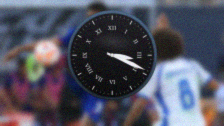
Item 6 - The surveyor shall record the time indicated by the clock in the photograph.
3:19
